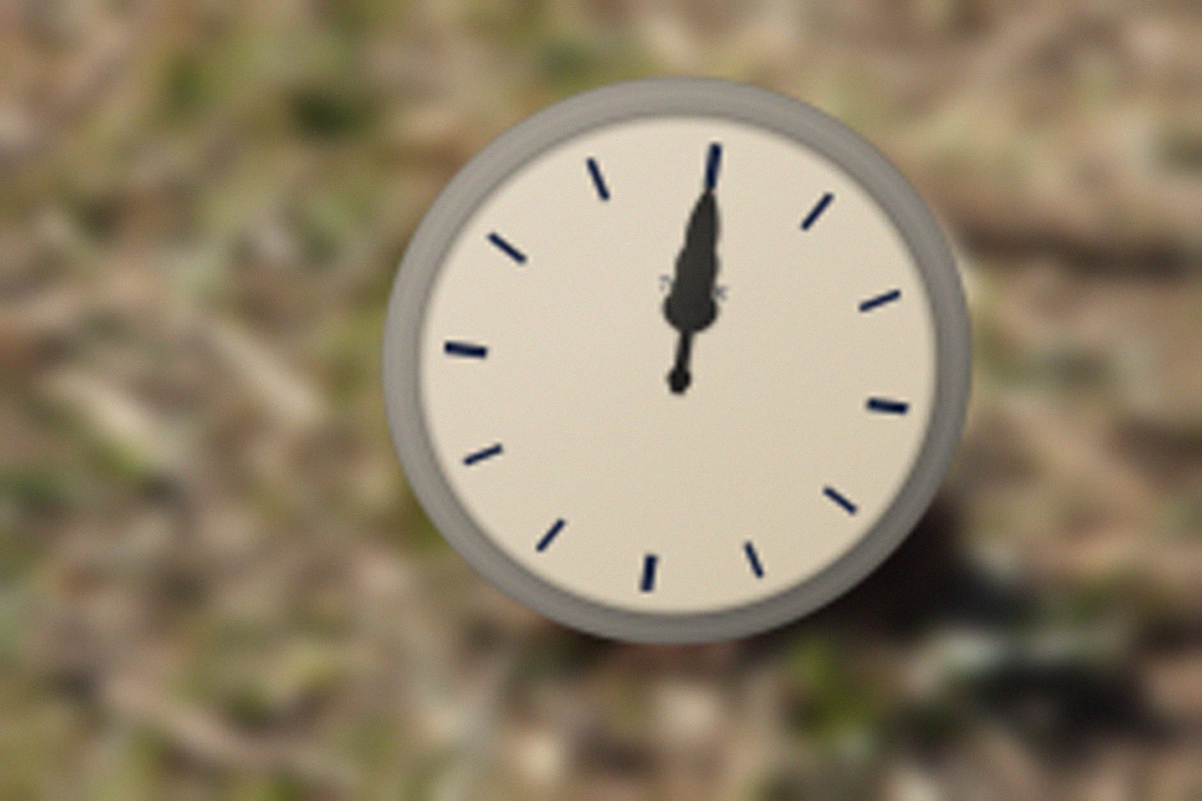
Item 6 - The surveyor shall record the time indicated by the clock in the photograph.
12:00
